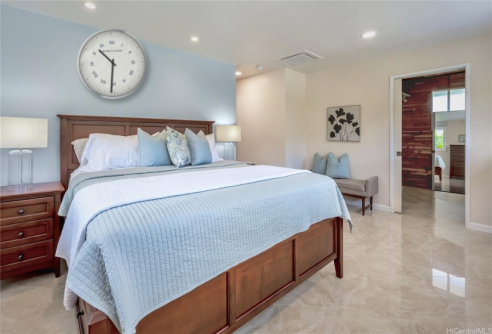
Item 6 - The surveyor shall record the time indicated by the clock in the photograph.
10:31
